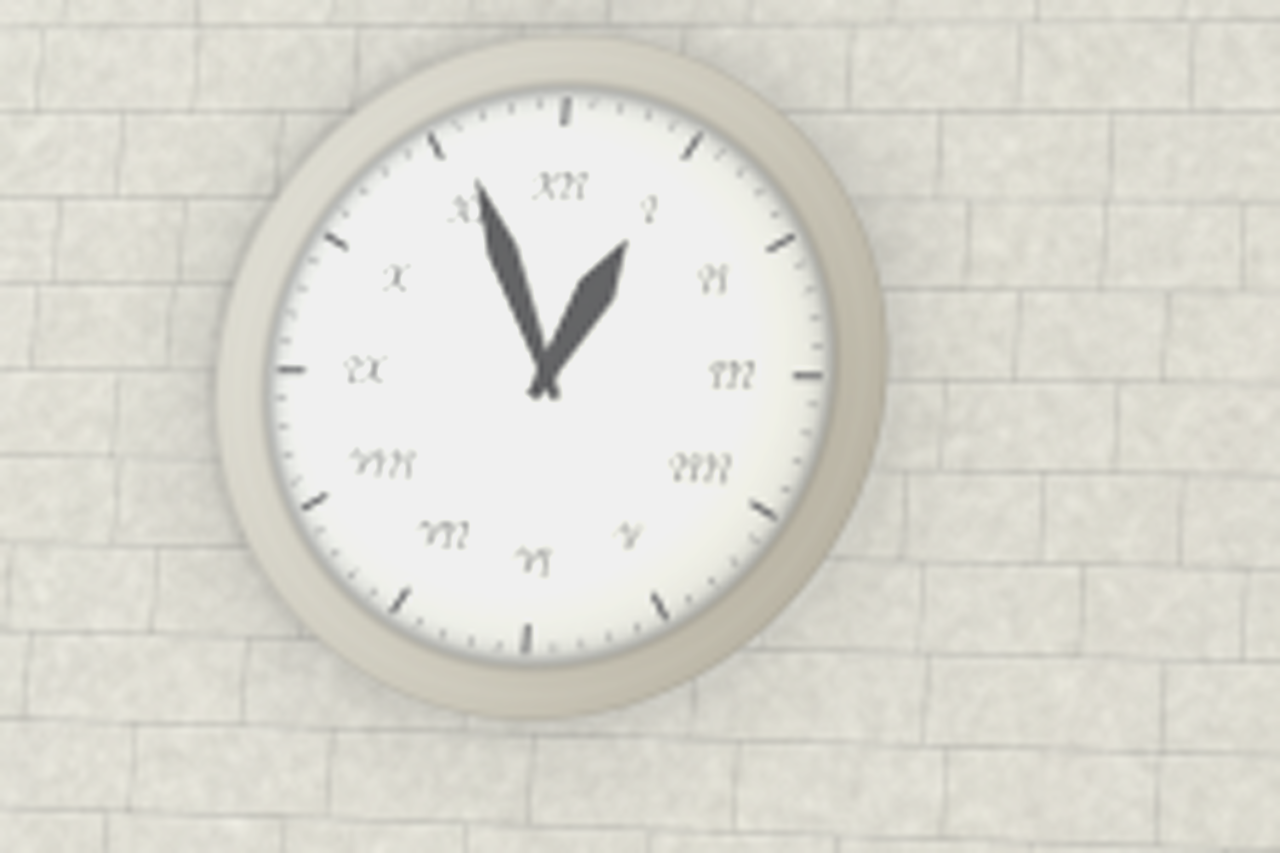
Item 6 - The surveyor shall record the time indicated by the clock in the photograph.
12:56
